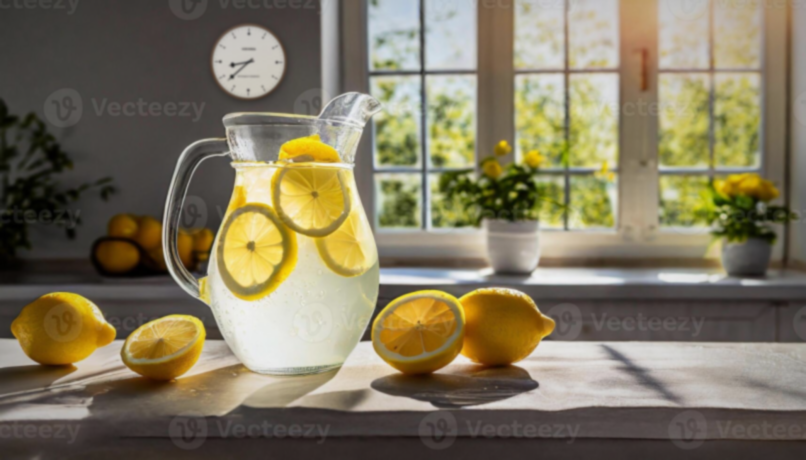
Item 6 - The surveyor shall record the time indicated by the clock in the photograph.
8:38
